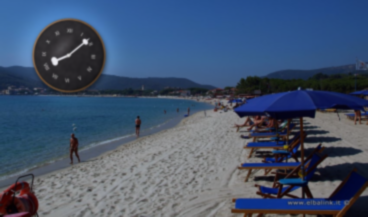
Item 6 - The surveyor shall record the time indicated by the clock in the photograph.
8:08
